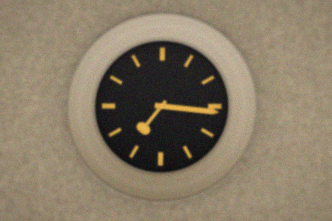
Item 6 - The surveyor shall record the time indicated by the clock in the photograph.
7:16
